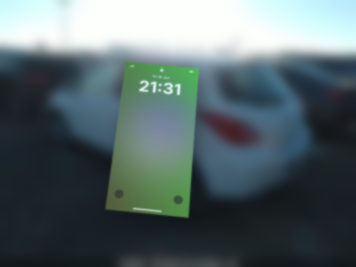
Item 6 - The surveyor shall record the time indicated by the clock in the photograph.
21:31
